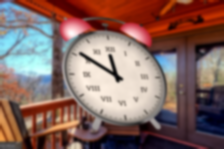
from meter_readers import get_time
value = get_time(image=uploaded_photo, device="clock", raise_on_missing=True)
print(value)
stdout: 11:51
